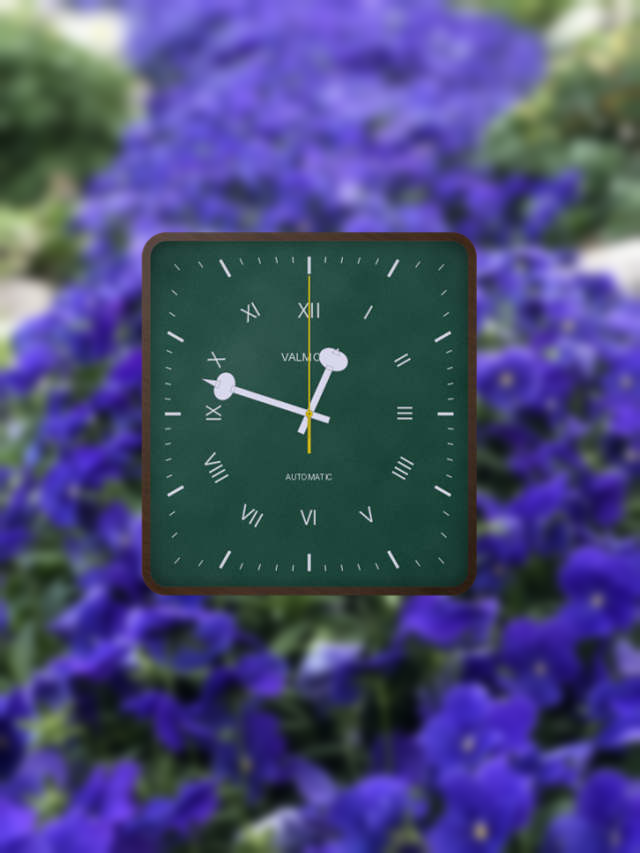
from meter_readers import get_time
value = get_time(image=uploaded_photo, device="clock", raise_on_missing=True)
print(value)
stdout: 12:48:00
